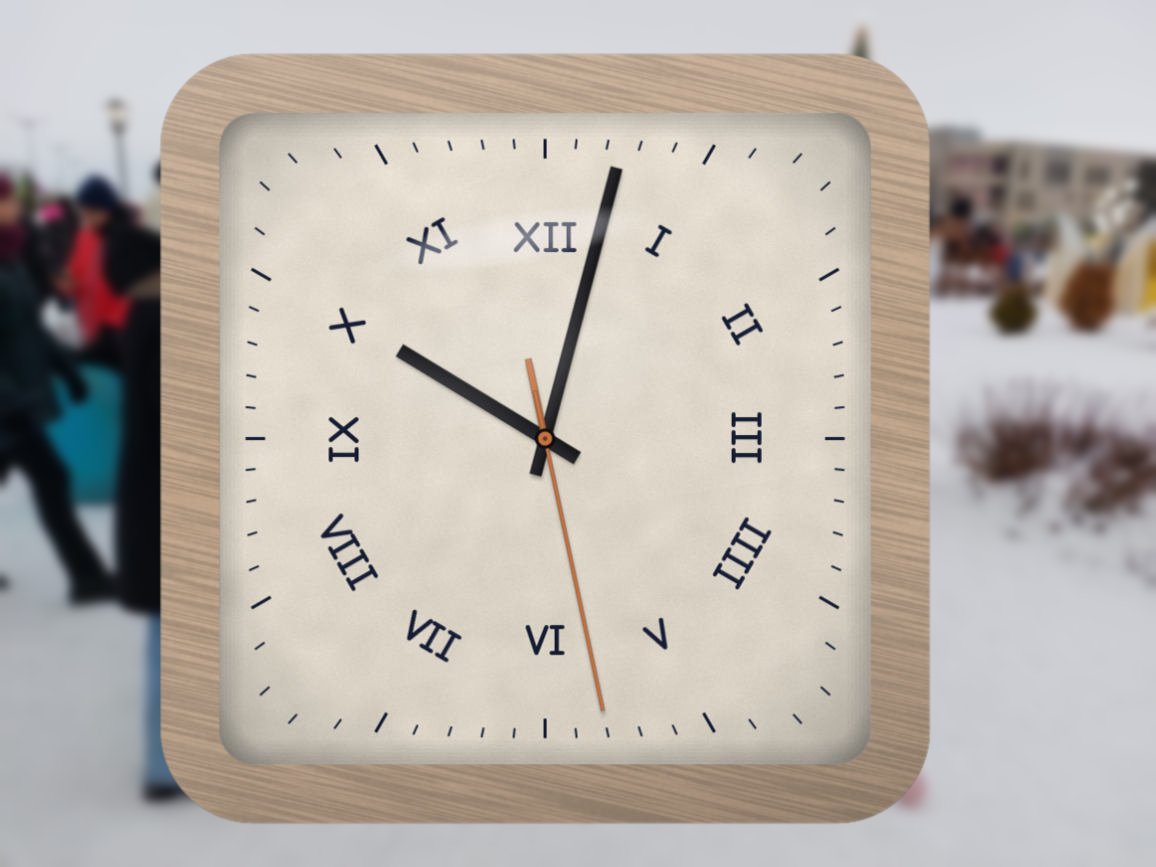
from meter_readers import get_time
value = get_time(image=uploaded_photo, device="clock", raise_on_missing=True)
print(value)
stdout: 10:02:28
